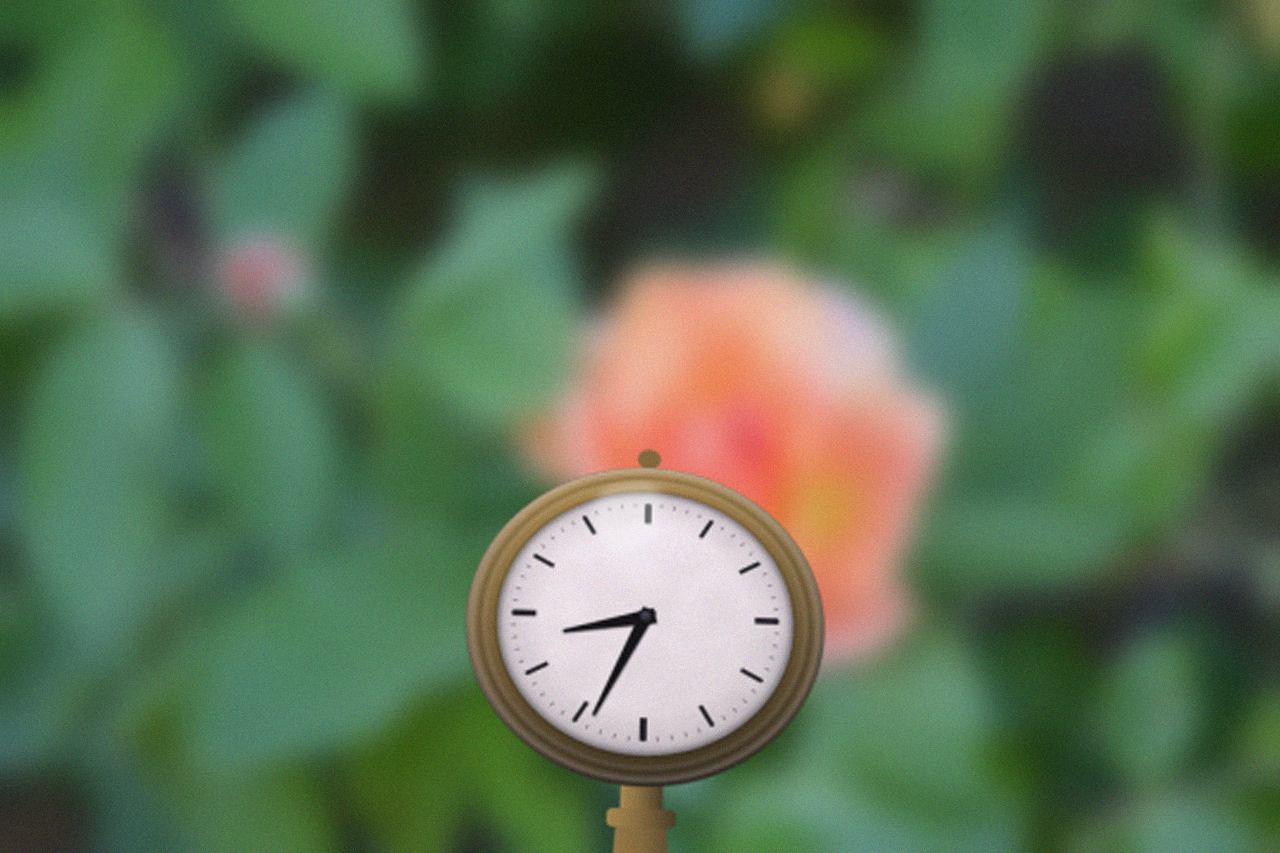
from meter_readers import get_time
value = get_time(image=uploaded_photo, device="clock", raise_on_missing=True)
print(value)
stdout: 8:34
